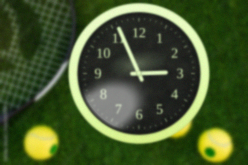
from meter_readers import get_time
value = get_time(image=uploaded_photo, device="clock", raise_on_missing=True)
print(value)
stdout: 2:56
